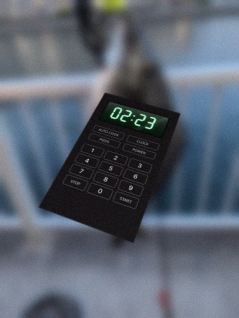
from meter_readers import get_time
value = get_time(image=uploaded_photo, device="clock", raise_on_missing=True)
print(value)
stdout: 2:23
